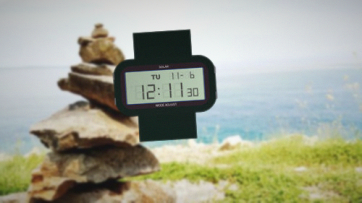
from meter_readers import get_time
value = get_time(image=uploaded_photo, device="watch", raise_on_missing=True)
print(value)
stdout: 12:11:30
